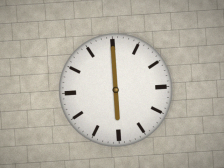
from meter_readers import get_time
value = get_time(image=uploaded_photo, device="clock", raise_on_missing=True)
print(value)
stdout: 6:00
